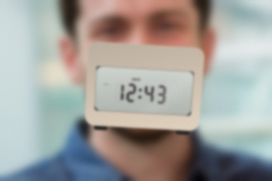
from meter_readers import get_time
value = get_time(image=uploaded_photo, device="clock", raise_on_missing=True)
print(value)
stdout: 12:43
